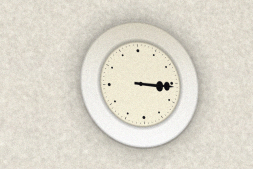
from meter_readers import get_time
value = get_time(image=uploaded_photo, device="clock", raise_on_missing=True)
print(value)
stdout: 3:16
